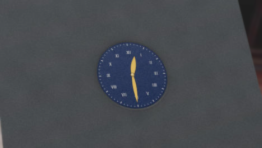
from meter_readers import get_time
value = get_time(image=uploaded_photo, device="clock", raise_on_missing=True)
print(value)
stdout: 12:30
